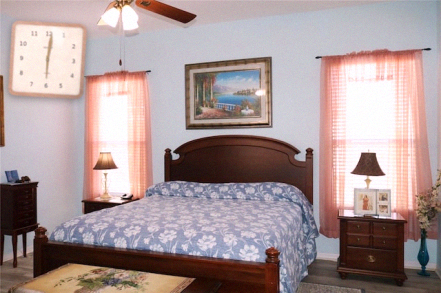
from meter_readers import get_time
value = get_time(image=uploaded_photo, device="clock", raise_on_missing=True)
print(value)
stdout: 6:01
